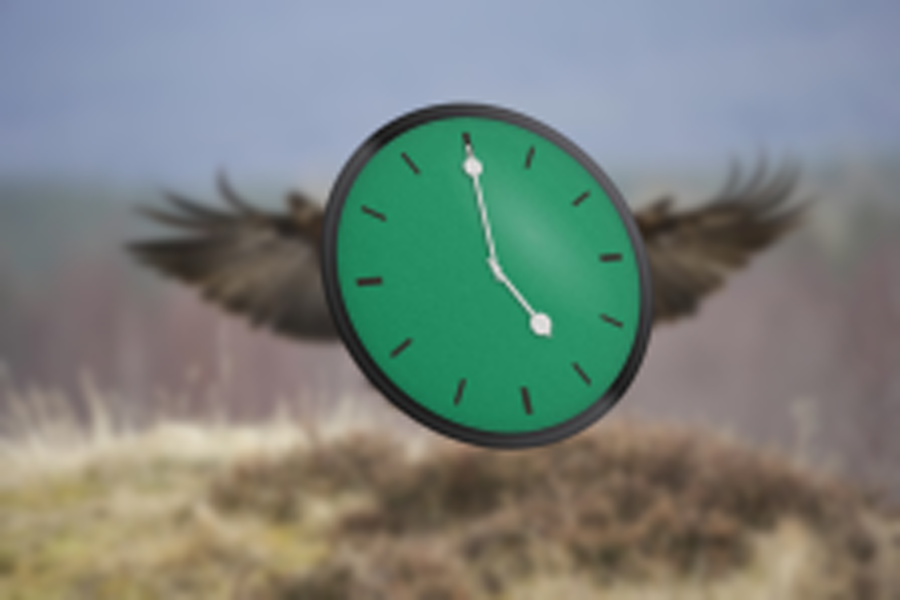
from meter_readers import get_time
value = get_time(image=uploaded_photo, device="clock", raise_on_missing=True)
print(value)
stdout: 5:00
